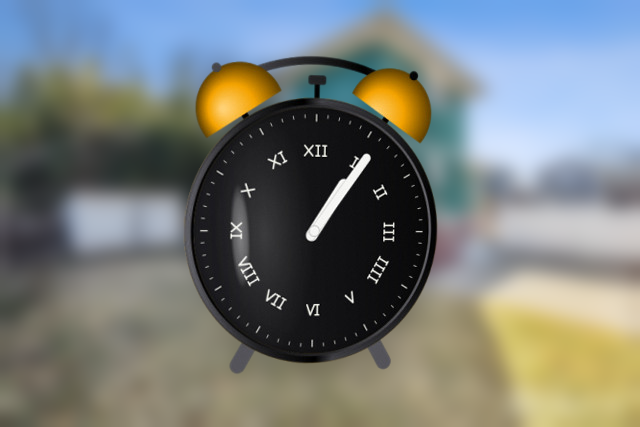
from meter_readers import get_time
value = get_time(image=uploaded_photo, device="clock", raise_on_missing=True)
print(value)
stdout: 1:06
